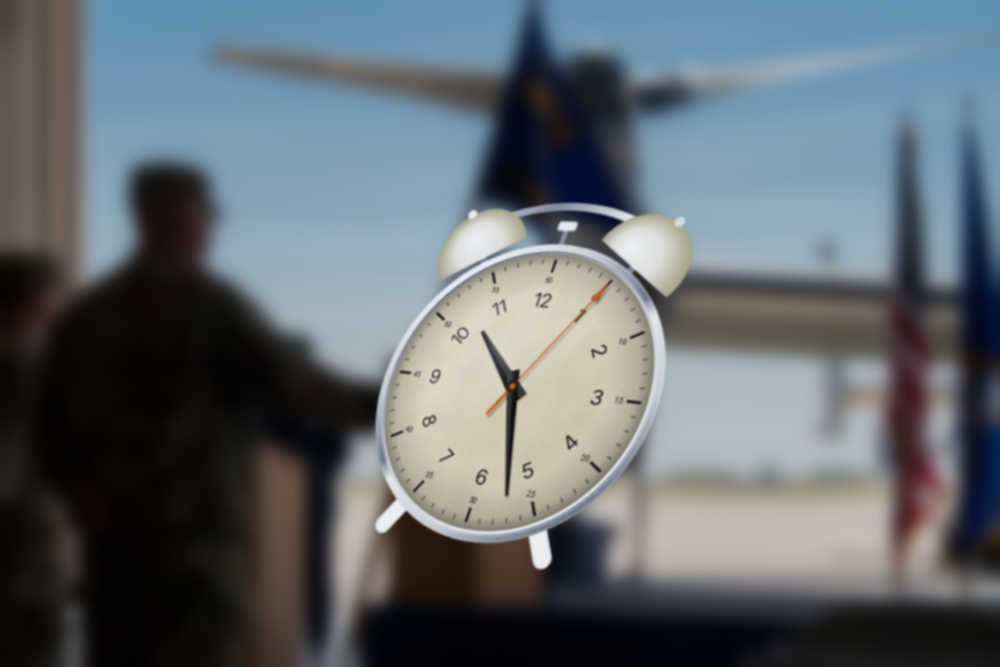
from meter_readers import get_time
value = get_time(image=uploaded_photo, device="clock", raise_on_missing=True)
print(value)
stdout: 10:27:05
